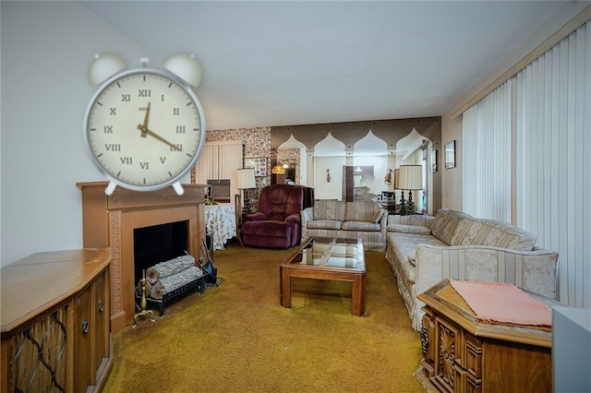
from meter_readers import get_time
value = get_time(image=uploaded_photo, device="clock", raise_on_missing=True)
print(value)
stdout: 12:20
